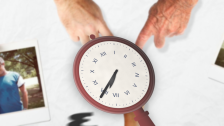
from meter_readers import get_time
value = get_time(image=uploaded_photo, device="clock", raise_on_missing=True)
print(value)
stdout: 7:40
